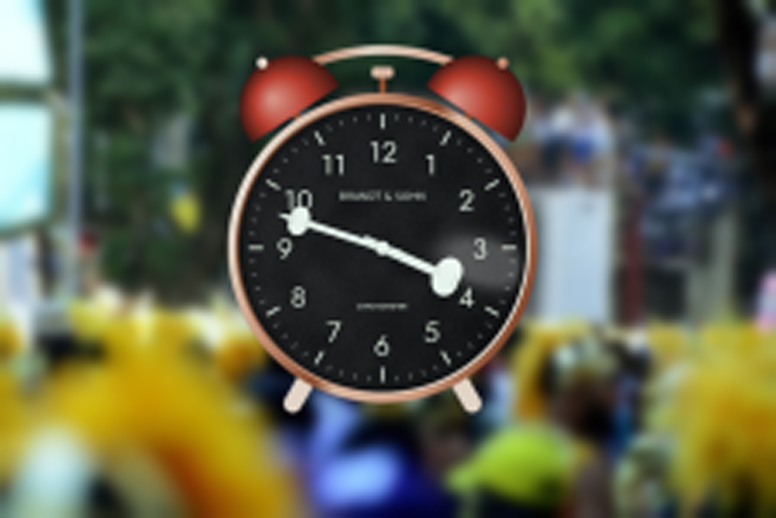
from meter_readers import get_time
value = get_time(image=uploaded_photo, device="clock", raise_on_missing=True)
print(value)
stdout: 3:48
